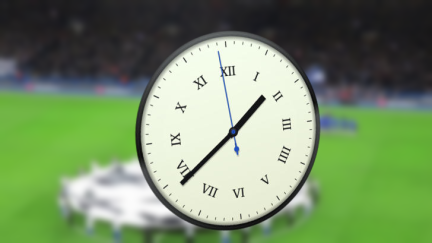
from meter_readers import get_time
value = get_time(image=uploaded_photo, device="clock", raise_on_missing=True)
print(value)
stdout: 1:38:59
